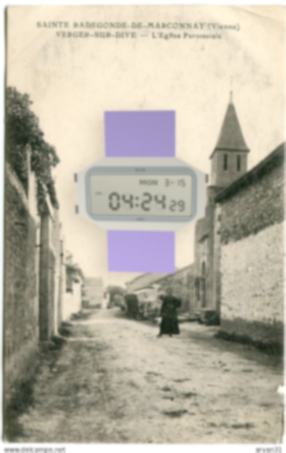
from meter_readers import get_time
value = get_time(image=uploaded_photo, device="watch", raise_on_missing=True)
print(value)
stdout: 4:24:29
